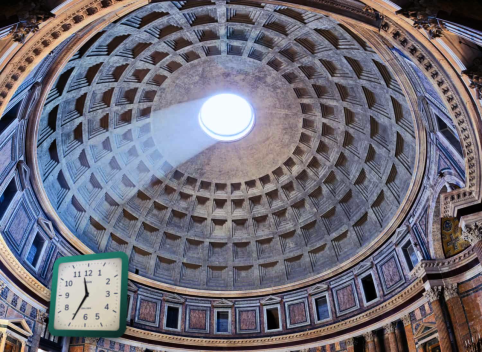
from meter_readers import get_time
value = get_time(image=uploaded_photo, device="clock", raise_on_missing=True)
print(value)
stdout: 11:35
